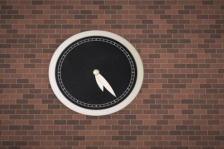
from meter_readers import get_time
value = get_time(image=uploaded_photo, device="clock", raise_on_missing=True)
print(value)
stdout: 5:24
